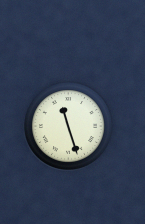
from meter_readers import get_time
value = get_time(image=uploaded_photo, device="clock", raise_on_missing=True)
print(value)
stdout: 11:27
